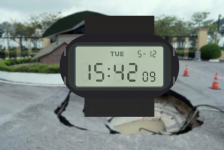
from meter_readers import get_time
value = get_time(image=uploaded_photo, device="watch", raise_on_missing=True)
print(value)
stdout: 15:42:09
